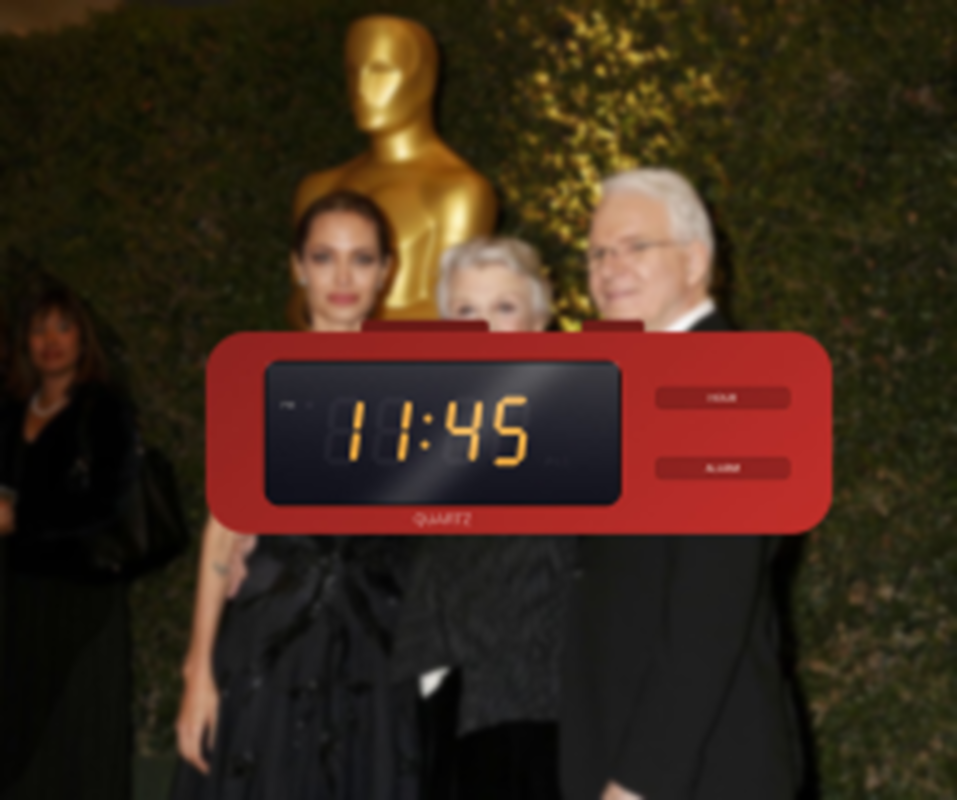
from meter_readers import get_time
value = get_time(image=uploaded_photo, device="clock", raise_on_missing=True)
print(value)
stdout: 11:45
